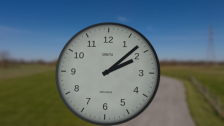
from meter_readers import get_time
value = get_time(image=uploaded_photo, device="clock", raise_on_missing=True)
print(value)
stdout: 2:08
